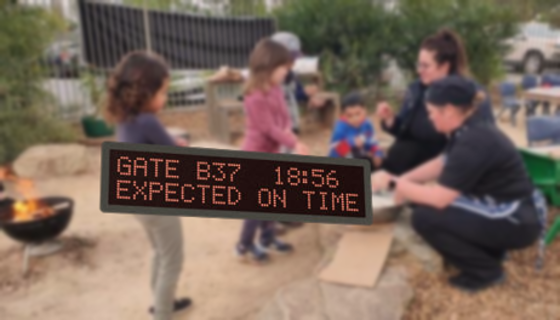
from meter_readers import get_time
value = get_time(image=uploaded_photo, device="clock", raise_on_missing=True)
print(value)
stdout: 18:56
